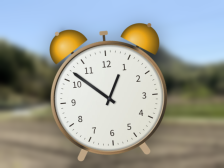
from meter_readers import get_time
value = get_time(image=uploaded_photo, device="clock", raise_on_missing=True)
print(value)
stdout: 12:52
